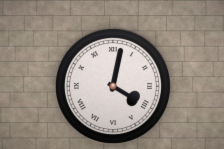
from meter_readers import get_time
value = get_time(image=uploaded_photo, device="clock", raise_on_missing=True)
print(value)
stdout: 4:02
